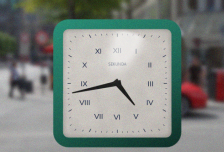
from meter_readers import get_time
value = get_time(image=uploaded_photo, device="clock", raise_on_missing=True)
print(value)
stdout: 4:43
